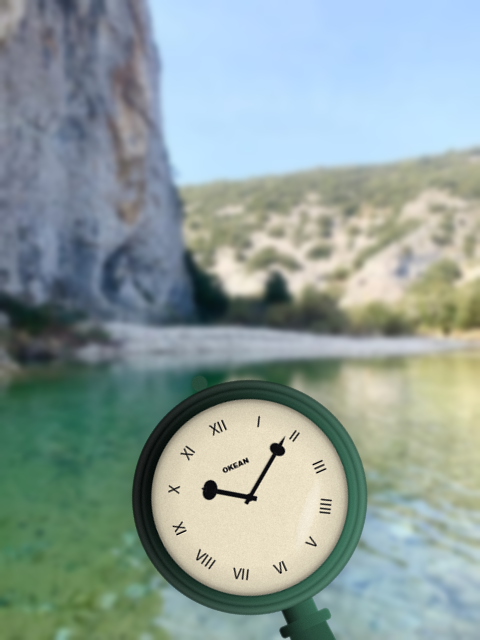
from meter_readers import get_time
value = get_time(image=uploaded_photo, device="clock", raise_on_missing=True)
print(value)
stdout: 10:09
